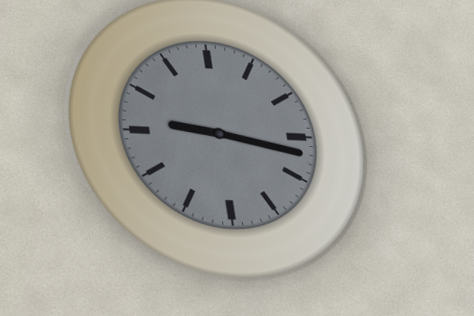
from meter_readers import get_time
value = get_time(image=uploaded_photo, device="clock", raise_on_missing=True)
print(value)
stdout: 9:17
